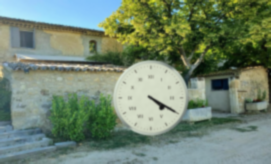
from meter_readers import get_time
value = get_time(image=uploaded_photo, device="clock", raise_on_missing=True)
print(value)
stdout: 4:20
